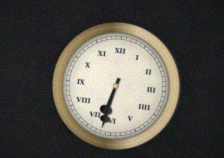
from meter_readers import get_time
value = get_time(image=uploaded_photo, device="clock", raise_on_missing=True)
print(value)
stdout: 6:32
